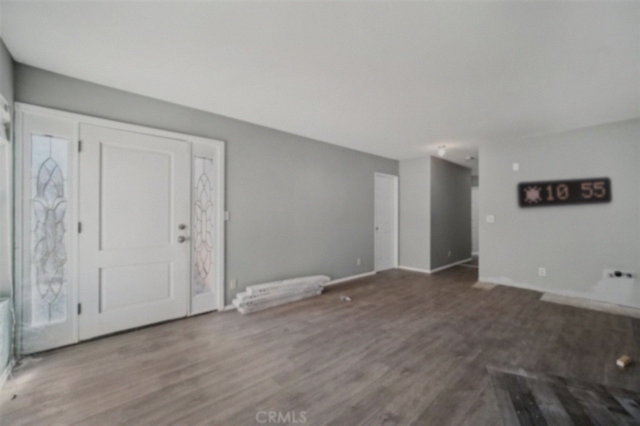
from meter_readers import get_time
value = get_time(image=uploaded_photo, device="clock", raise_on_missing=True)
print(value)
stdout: 10:55
